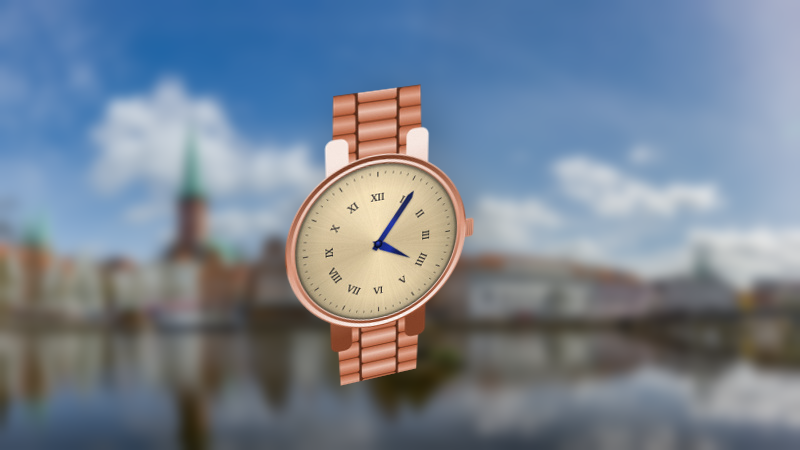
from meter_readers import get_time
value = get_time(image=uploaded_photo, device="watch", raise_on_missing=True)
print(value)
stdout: 4:06
